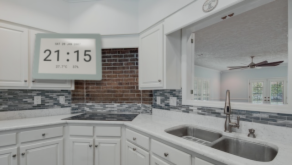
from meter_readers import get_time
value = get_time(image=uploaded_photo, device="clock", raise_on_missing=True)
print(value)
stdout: 21:15
